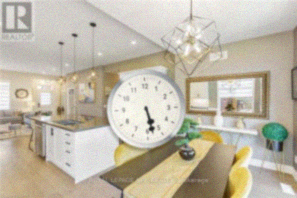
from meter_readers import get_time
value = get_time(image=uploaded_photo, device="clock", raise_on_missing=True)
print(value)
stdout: 5:28
